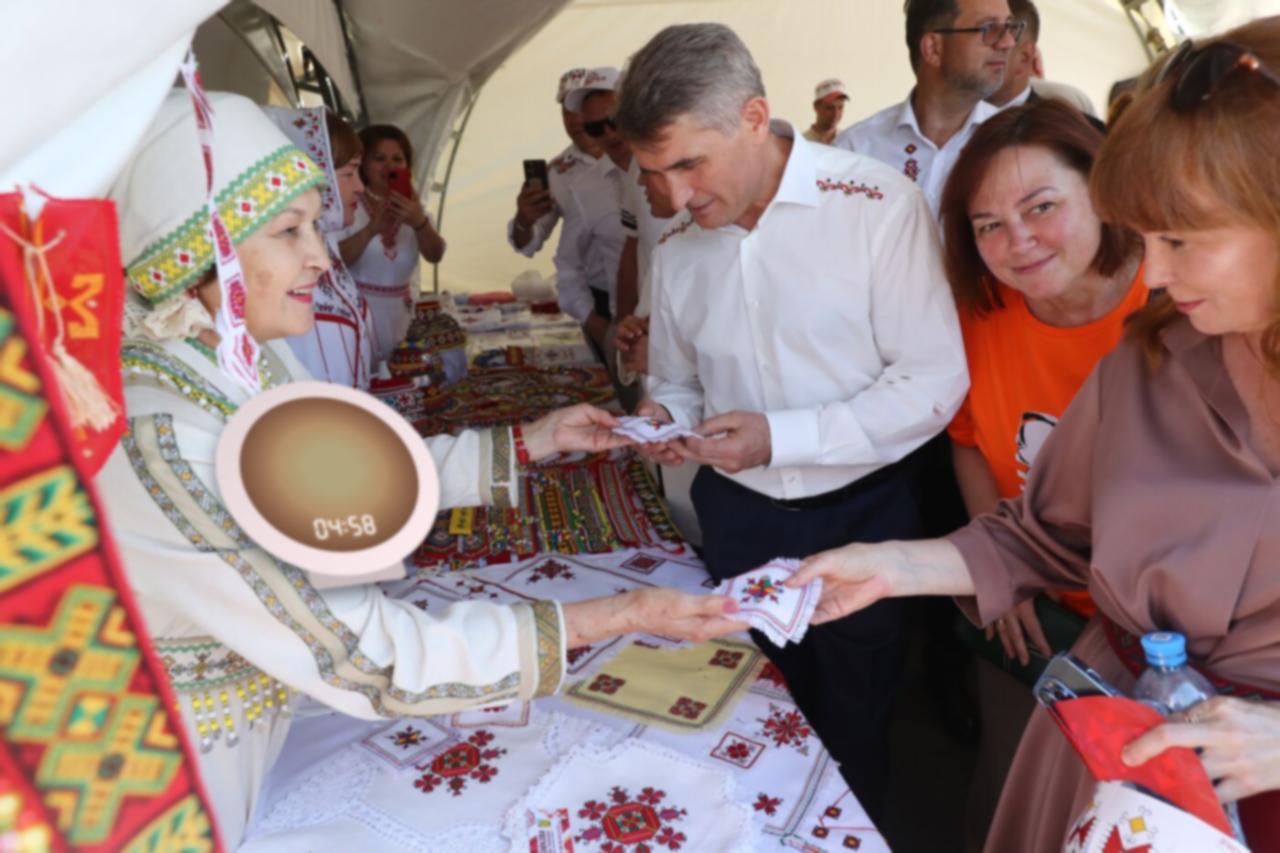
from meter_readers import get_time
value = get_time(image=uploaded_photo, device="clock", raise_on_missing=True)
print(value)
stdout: 4:58
